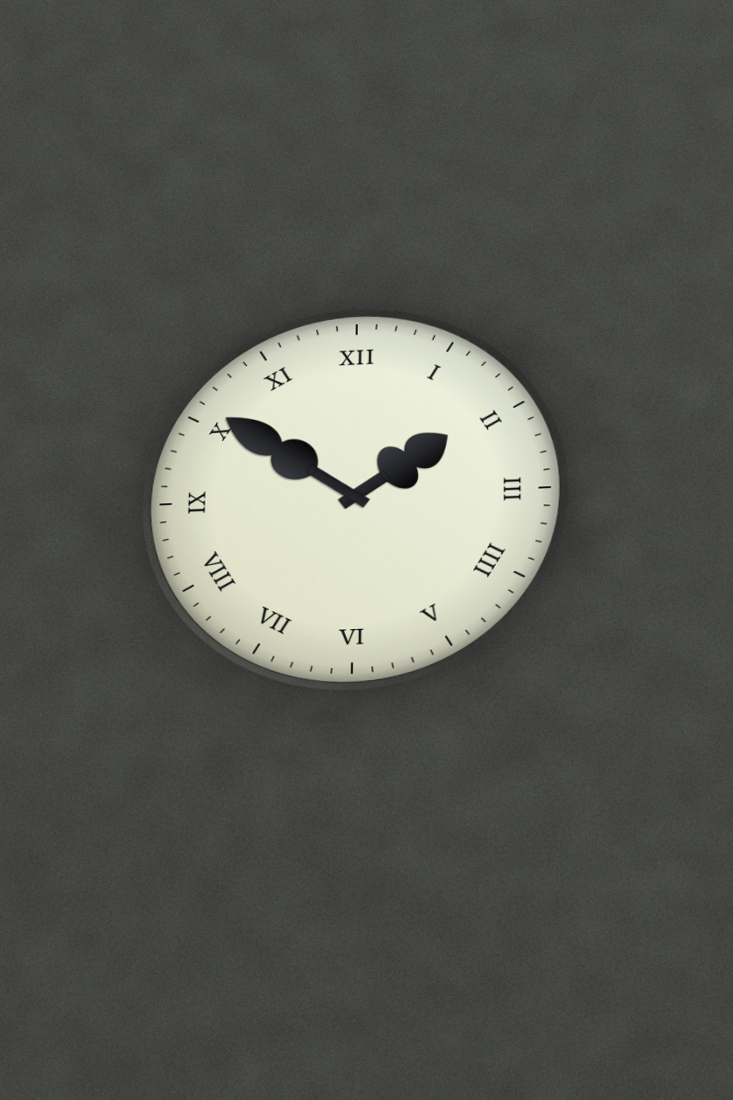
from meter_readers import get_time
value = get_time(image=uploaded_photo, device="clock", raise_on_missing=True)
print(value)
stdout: 1:51
